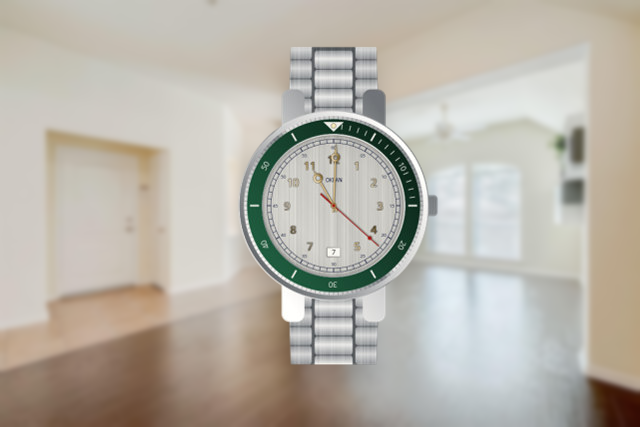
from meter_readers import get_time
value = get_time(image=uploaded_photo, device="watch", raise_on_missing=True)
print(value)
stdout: 11:00:22
